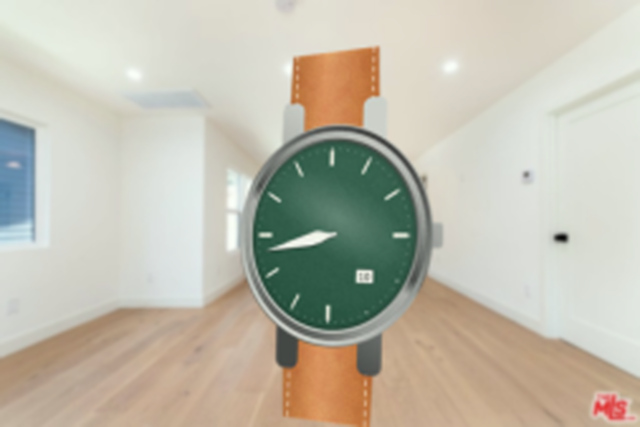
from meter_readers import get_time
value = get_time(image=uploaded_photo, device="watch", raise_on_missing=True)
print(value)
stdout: 8:43
